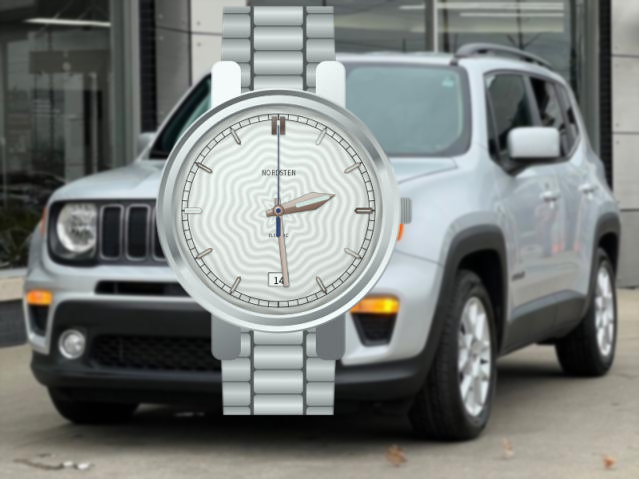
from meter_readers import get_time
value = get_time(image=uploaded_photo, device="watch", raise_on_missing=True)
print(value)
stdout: 2:29:00
